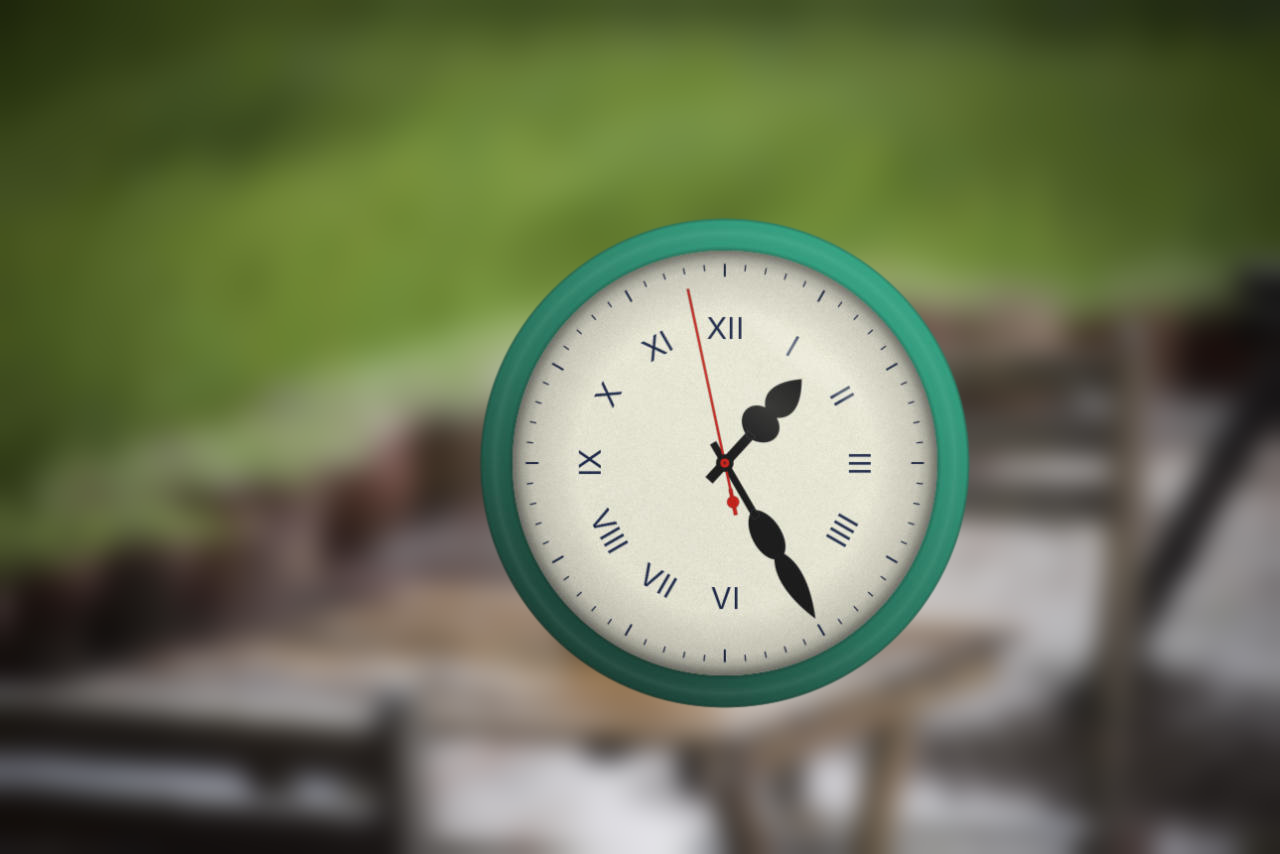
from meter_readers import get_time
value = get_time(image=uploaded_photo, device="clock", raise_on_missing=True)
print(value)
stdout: 1:24:58
